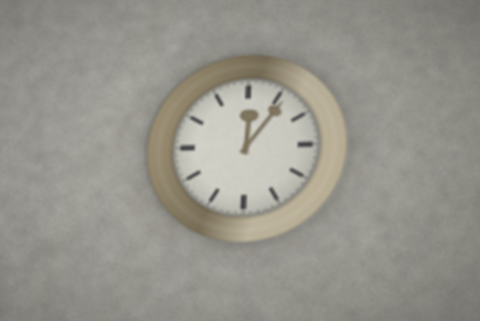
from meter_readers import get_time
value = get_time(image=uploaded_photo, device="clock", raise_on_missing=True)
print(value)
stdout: 12:06
